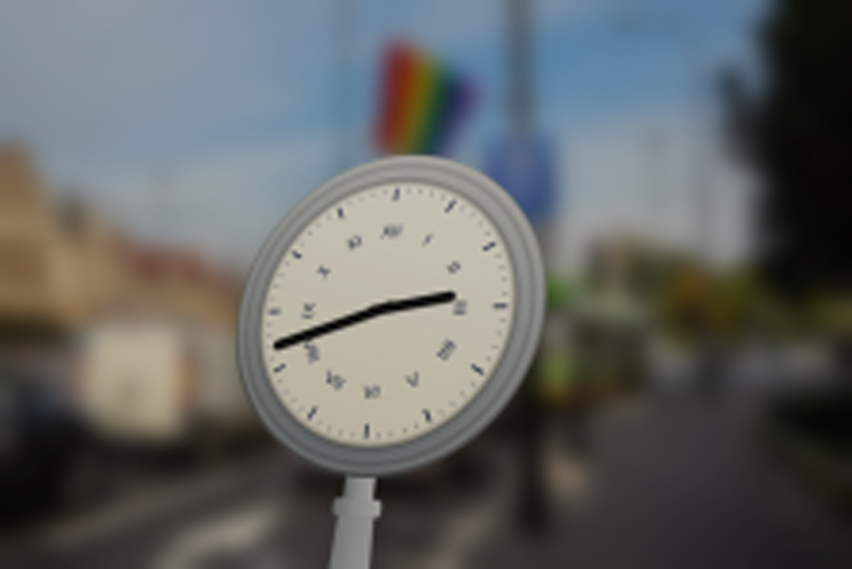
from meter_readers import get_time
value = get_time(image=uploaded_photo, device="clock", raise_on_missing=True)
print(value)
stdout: 2:42
